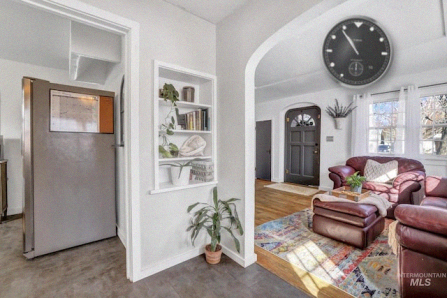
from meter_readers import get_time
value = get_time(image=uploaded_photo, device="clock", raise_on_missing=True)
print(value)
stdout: 10:54
